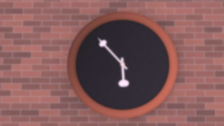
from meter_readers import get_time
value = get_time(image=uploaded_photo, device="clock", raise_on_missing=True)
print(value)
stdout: 5:53
